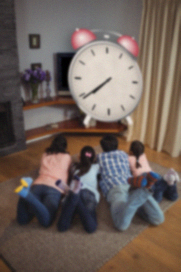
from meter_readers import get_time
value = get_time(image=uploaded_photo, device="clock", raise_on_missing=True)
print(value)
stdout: 7:39
